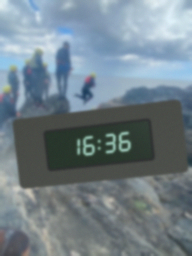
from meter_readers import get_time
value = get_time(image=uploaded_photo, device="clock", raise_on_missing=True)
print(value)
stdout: 16:36
